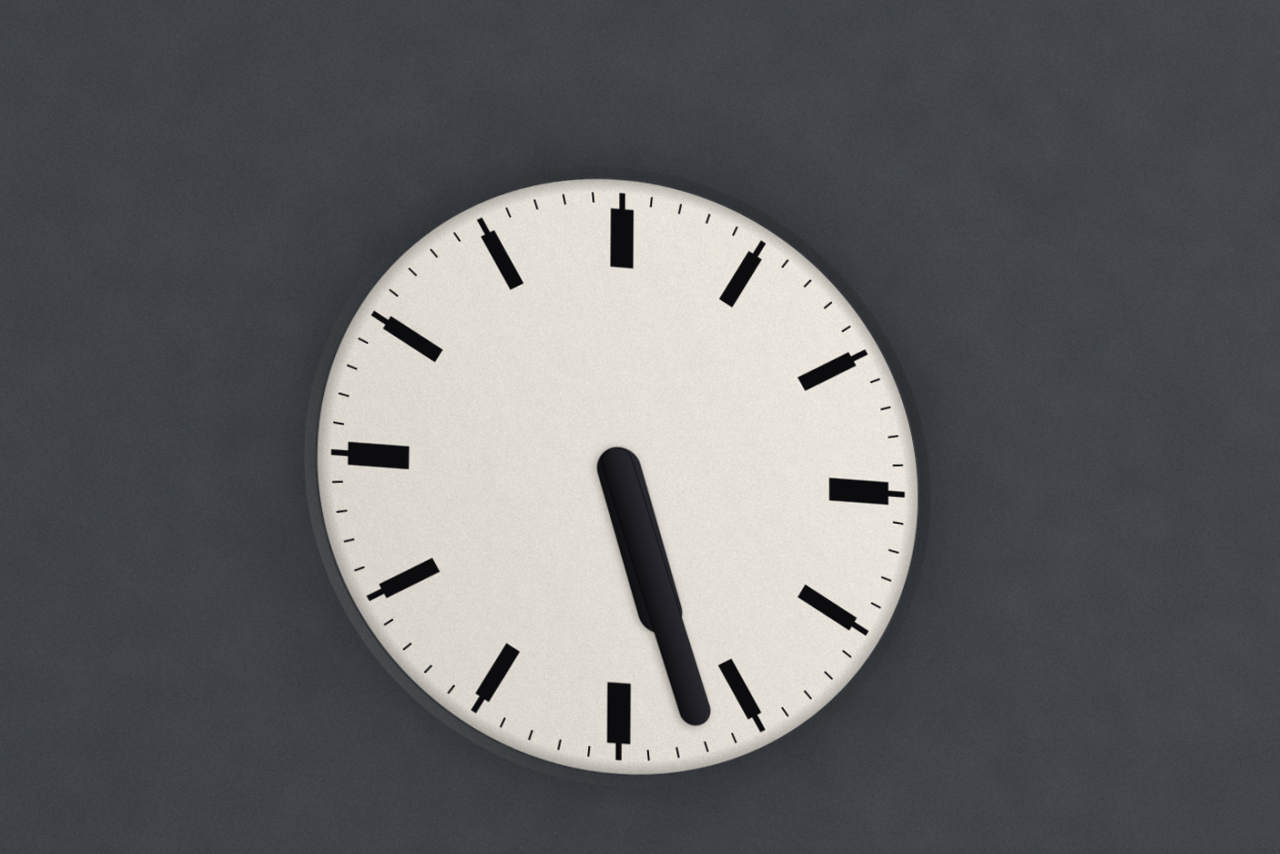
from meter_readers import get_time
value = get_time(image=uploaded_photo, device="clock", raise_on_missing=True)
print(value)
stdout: 5:27
